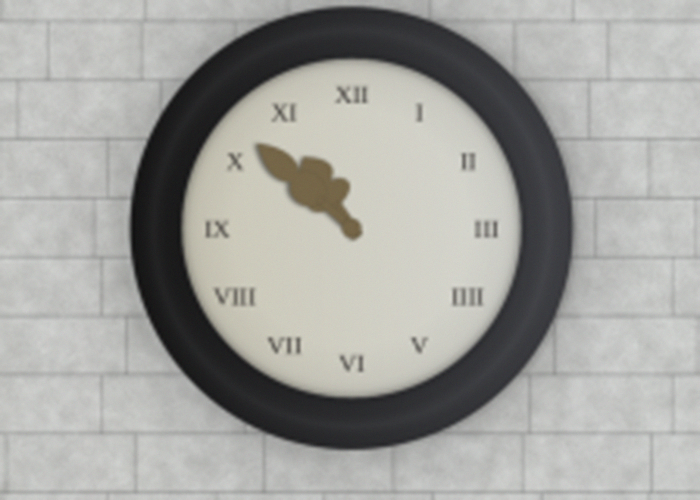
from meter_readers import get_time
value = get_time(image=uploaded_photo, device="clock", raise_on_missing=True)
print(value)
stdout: 10:52
